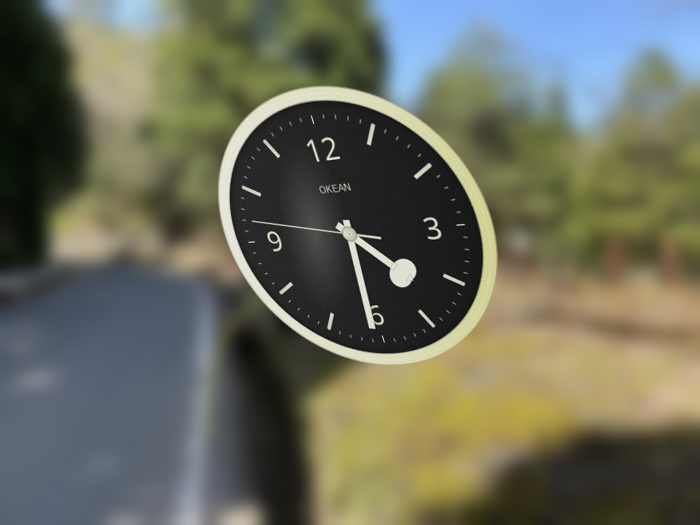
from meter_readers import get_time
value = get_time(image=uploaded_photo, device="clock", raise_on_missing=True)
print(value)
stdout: 4:30:47
